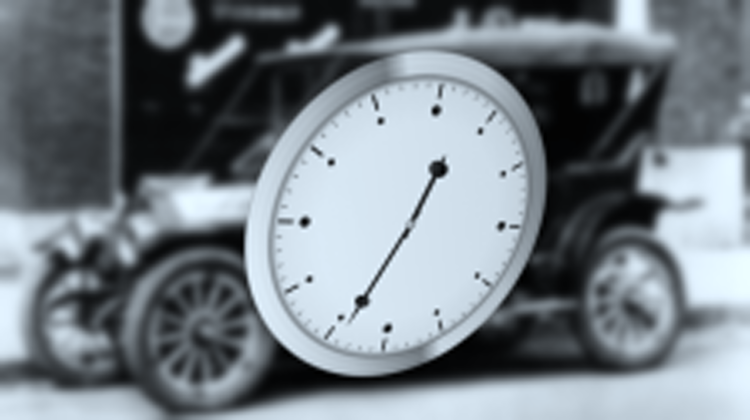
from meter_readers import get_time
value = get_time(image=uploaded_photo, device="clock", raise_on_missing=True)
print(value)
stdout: 12:34
